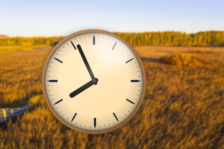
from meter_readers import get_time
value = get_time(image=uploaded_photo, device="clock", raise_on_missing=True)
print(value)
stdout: 7:56
